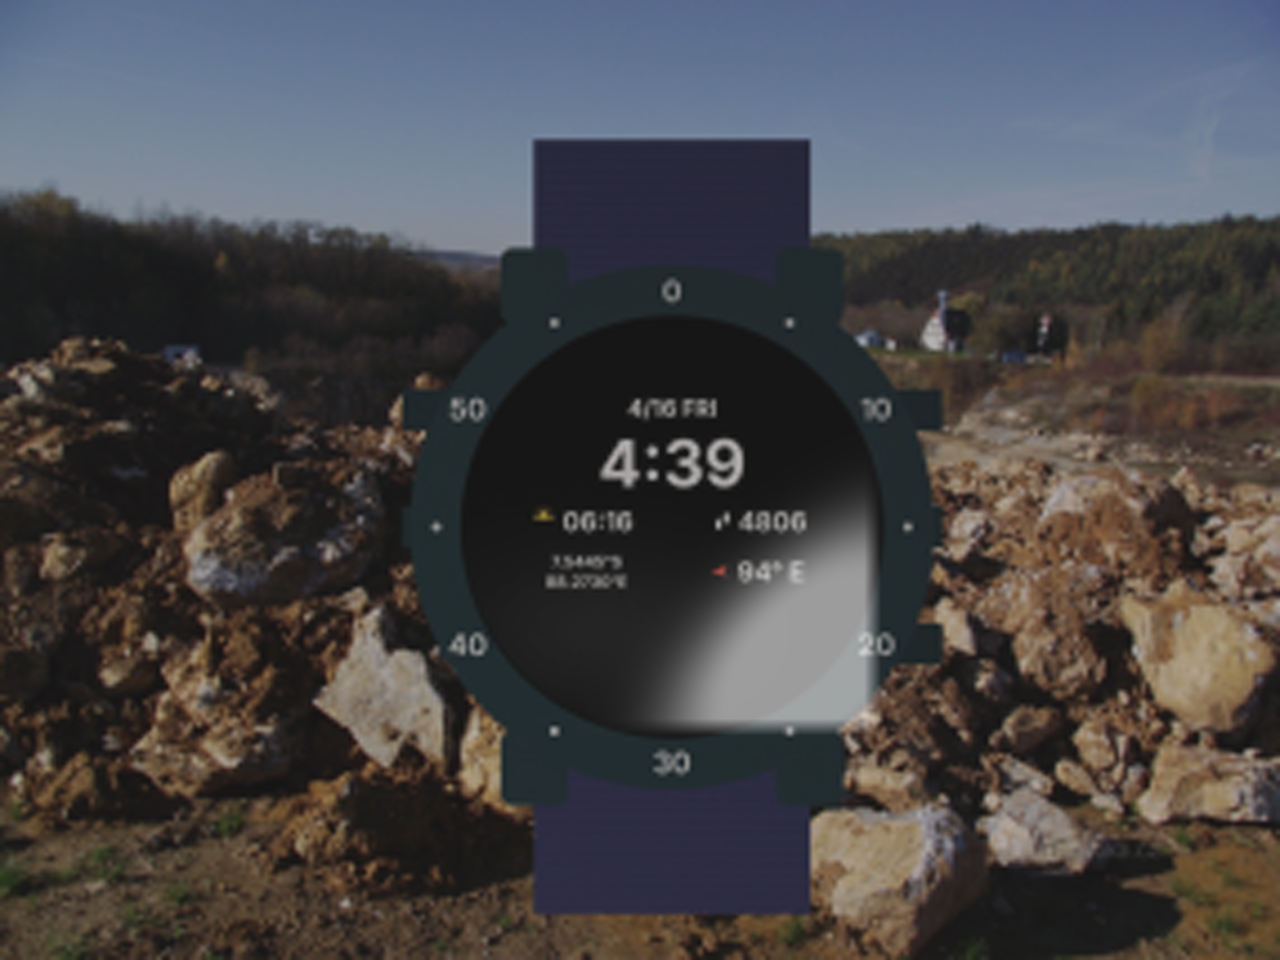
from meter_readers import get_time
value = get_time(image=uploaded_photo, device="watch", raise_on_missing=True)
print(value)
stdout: 4:39
